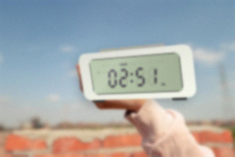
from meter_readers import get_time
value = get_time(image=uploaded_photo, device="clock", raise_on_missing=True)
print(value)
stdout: 2:51
